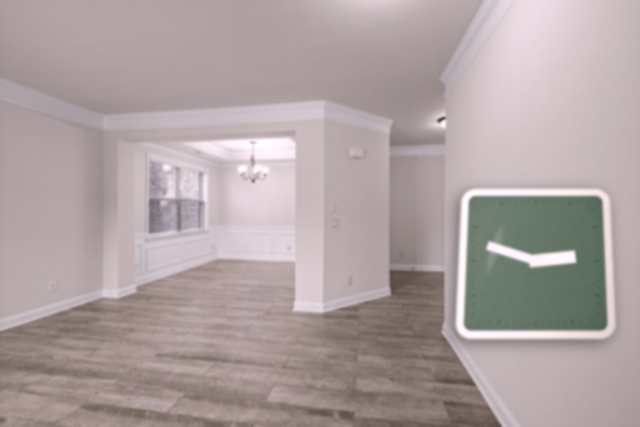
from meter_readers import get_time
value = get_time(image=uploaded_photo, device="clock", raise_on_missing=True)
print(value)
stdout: 2:48
